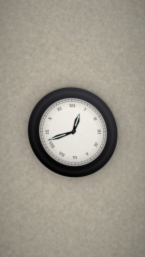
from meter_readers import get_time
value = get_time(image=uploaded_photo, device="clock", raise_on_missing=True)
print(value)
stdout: 12:42
